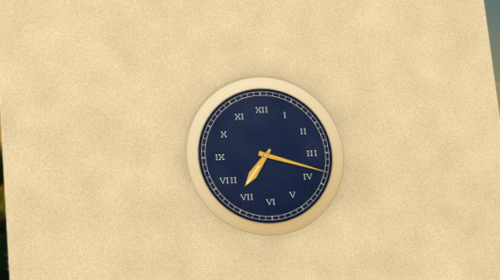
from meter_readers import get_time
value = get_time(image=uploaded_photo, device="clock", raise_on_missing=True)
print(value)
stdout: 7:18
